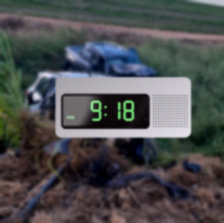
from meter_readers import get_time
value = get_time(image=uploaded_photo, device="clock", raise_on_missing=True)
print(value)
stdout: 9:18
